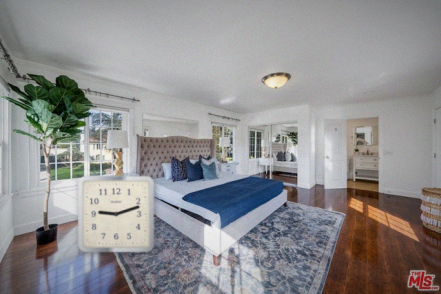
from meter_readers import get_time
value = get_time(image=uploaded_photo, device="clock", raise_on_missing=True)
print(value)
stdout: 9:12
